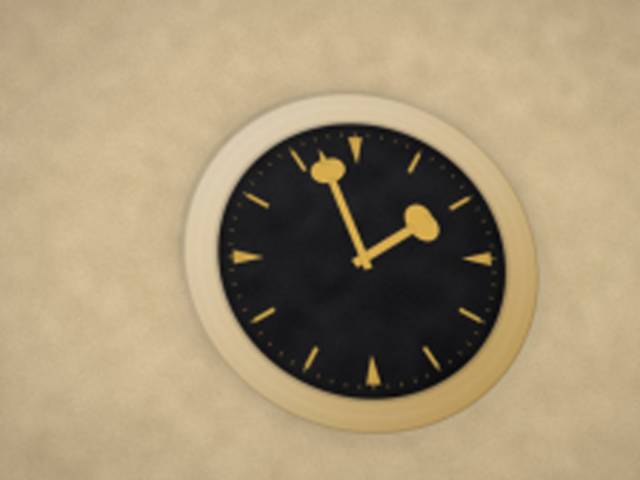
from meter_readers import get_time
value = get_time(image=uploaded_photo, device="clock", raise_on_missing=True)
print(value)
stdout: 1:57
